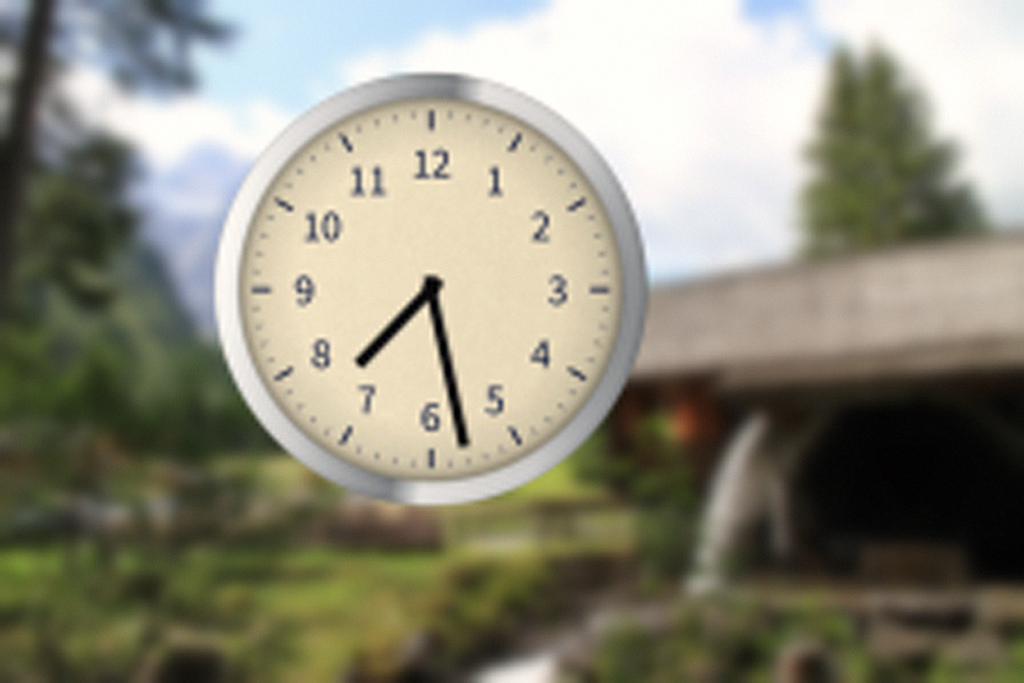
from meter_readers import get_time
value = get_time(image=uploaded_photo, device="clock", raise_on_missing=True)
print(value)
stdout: 7:28
